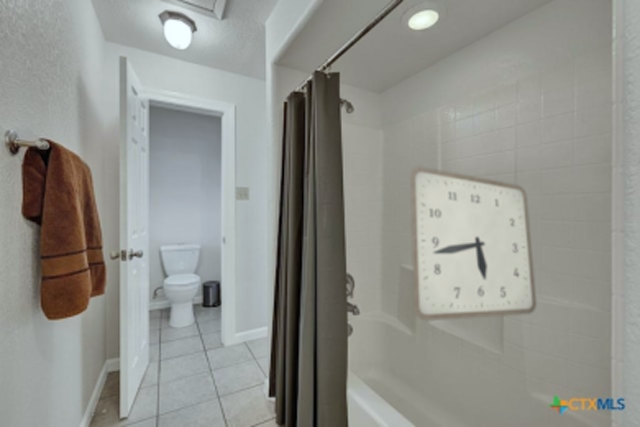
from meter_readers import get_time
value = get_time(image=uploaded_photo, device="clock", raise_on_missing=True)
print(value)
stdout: 5:43
